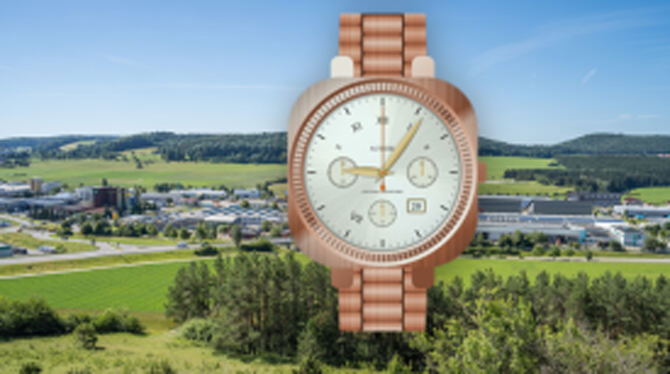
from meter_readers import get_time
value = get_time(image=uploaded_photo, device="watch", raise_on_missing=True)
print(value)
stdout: 9:06
